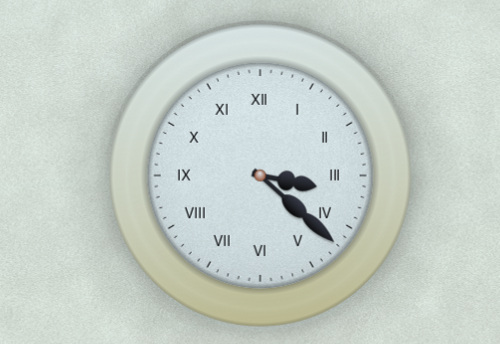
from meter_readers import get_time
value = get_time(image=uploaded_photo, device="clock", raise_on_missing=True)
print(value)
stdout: 3:22
